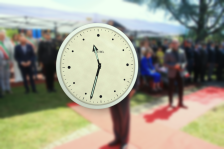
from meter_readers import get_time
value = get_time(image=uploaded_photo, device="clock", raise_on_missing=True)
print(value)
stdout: 11:33
